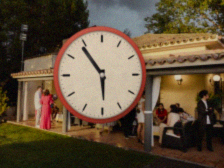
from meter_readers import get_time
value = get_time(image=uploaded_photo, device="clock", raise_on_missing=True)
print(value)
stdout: 5:54
